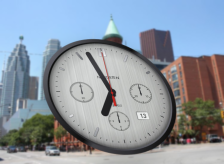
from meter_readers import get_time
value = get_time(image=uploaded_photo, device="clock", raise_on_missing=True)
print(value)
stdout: 6:57
